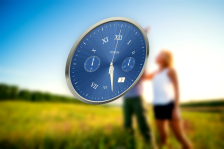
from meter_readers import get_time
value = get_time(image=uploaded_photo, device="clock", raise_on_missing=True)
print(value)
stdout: 5:27
